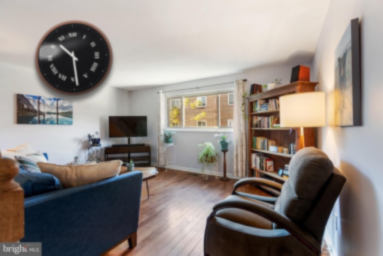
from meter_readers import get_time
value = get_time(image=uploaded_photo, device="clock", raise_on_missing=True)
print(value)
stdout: 10:29
